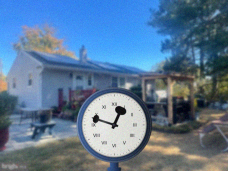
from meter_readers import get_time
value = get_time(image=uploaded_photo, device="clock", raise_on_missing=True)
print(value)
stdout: 12:48
